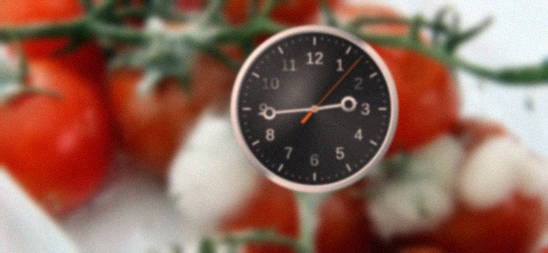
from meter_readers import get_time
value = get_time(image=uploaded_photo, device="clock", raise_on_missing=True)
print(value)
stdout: 2:44:07
